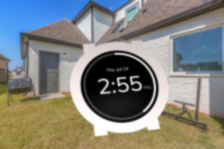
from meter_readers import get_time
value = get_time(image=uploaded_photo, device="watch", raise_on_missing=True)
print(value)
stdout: 2:55
